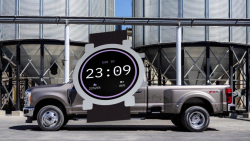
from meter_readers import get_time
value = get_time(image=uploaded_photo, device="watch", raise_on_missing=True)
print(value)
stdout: 23:09
